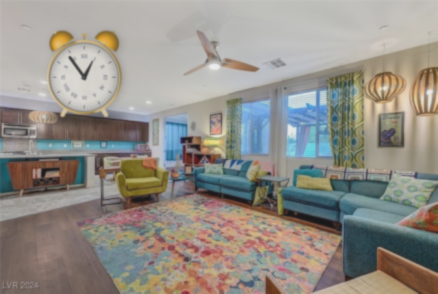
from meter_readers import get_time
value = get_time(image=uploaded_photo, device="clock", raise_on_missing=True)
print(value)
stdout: 12:54
